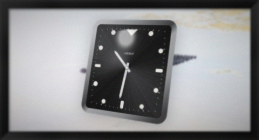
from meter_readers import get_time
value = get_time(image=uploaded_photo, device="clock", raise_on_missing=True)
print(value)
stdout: 10:31
